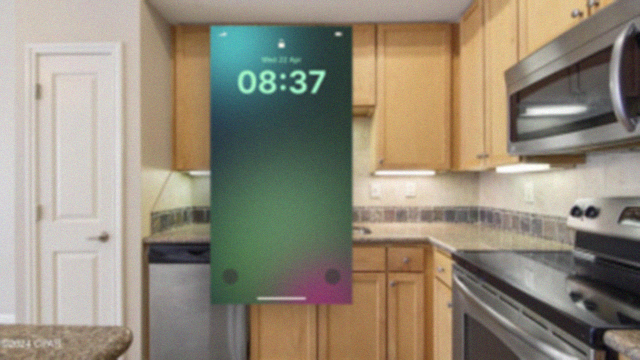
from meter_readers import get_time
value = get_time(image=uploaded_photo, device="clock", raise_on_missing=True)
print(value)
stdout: 8:37
